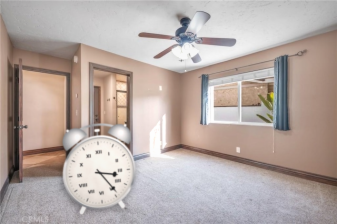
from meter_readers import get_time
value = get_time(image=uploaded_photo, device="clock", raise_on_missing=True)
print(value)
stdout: 3:24
